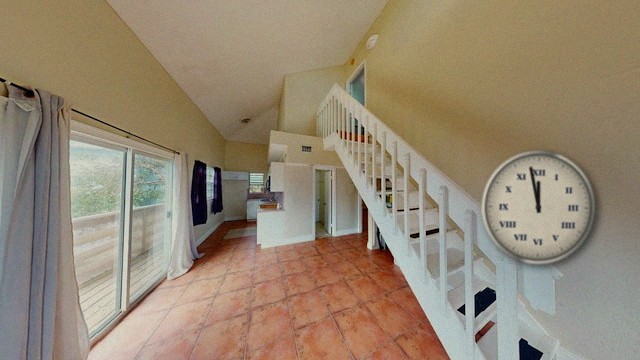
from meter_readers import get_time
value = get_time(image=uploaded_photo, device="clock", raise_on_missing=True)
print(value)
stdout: 11:58
